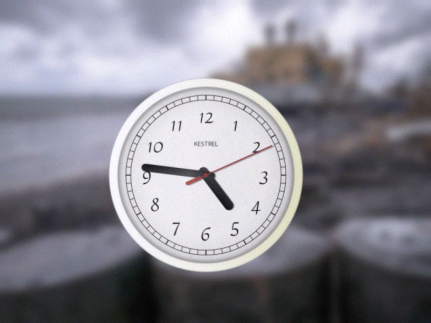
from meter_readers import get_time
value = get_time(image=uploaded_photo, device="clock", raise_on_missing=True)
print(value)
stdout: 4:46:11
